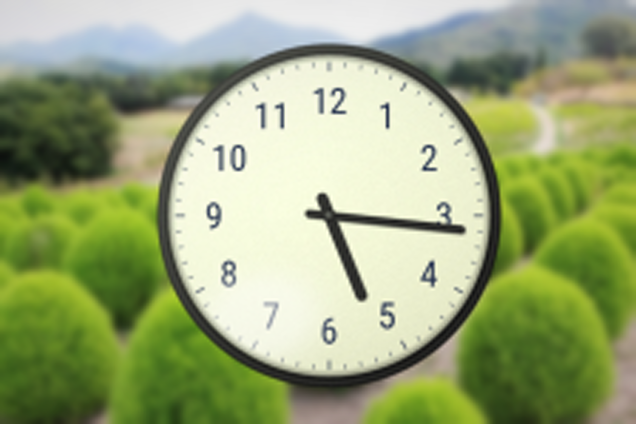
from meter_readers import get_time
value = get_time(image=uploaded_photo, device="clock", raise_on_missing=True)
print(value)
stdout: 5:16
